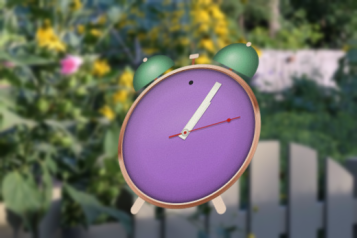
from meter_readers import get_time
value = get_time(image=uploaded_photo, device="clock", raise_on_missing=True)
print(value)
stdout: 1:05:13
